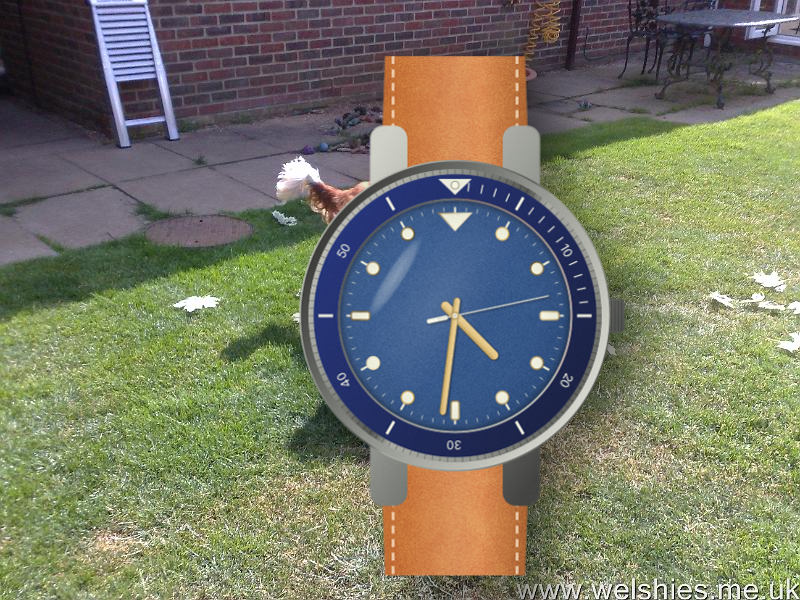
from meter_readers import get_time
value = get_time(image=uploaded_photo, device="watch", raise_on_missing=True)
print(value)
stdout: 4:31:13
